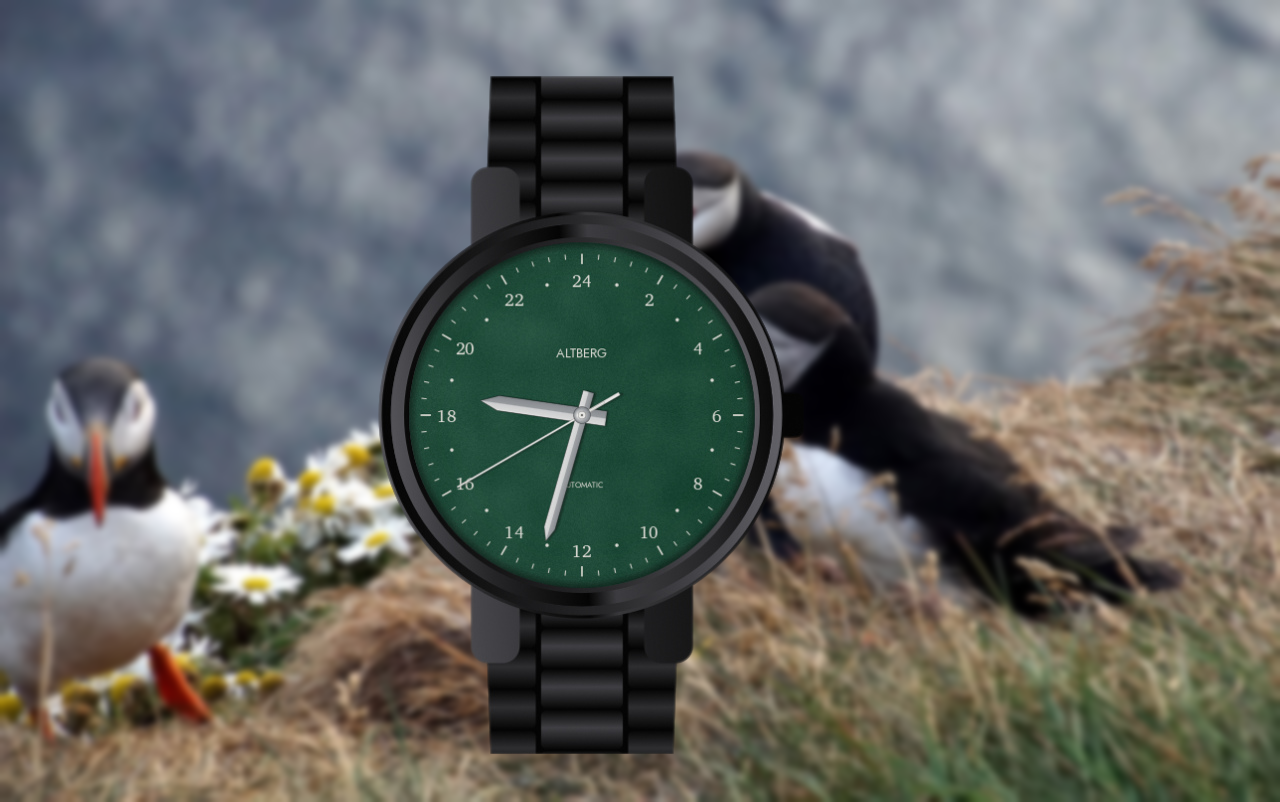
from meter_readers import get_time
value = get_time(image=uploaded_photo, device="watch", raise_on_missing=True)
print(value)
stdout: 18:32:40
